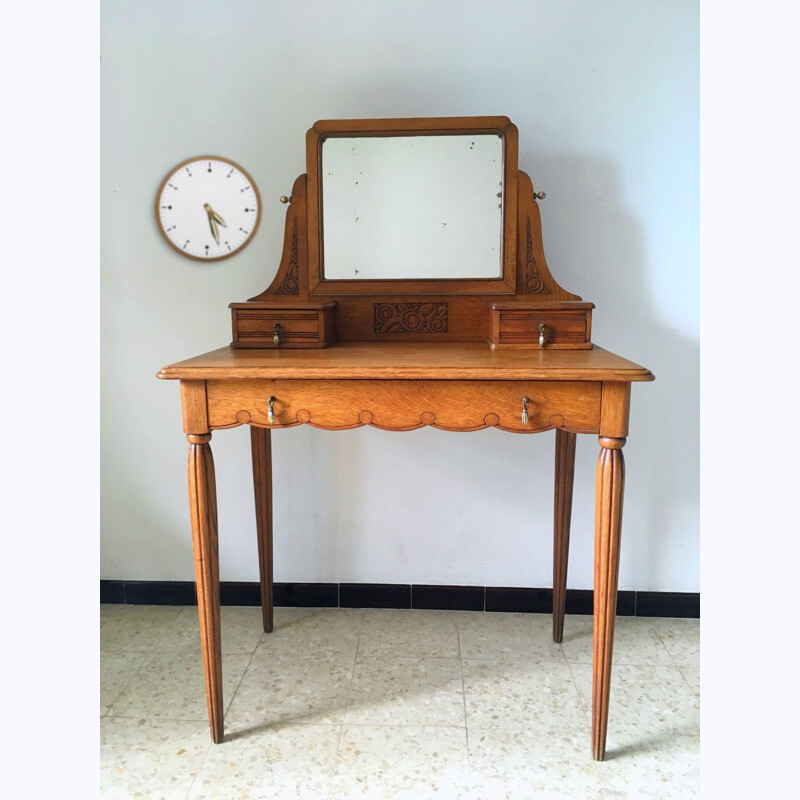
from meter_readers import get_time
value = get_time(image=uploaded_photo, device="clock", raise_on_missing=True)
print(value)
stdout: 4:27
